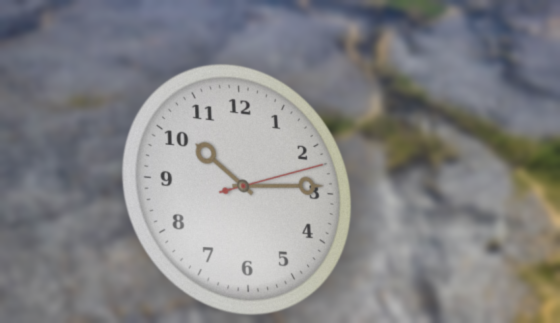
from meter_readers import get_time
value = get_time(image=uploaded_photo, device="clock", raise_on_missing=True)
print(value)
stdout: 10:14:12
